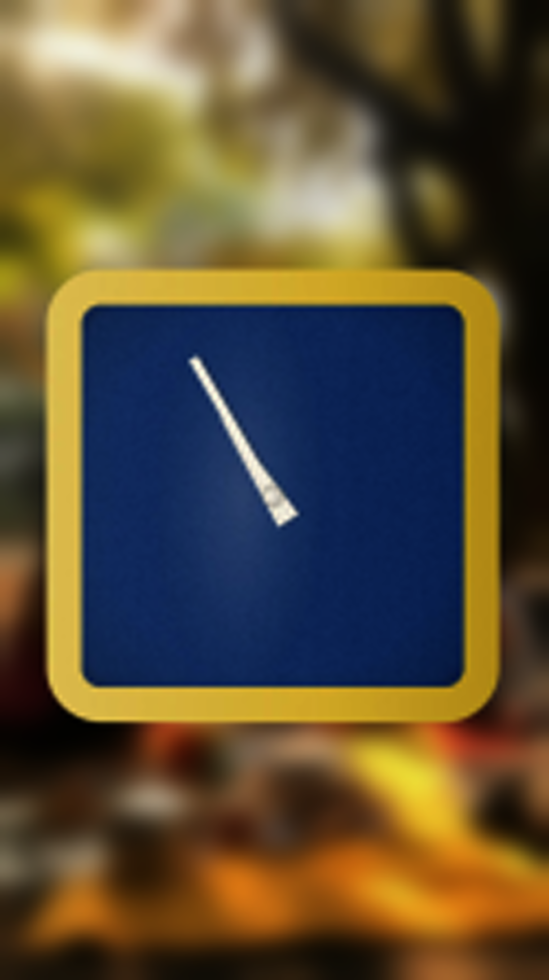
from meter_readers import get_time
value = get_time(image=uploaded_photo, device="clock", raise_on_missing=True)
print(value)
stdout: 10:55
